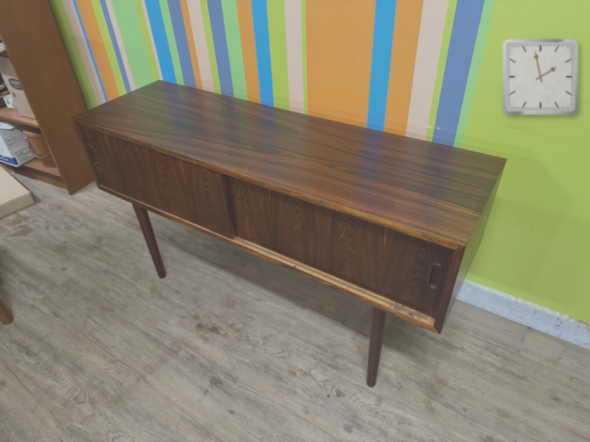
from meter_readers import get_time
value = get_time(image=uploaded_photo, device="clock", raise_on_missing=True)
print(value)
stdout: 1:58
